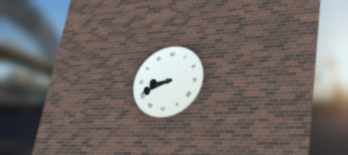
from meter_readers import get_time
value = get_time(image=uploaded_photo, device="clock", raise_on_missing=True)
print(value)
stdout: 8:41
